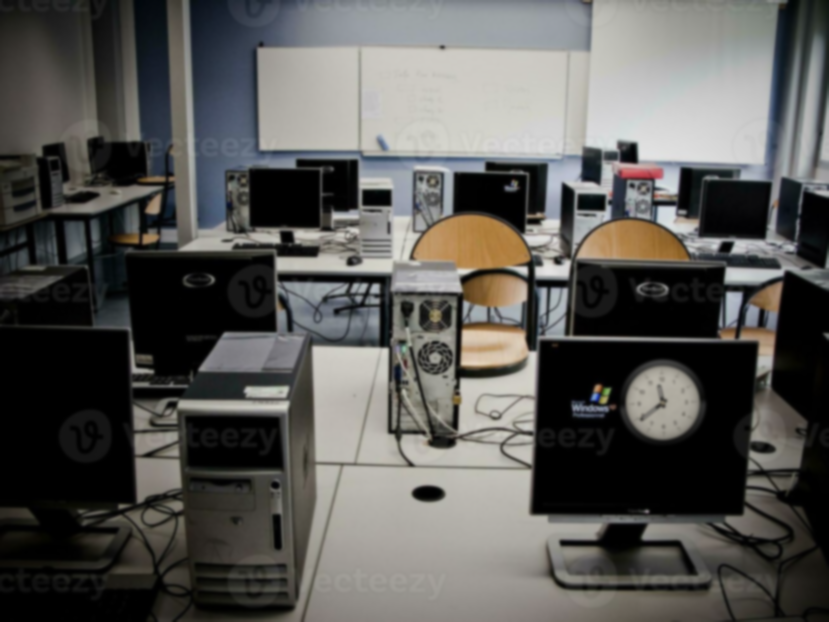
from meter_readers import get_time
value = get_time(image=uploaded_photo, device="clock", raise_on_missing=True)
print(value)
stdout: 11:39
